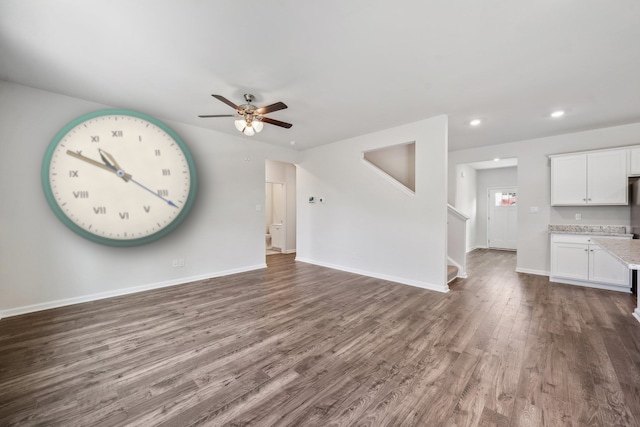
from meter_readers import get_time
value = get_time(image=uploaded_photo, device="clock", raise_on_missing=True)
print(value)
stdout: 10:49:21
